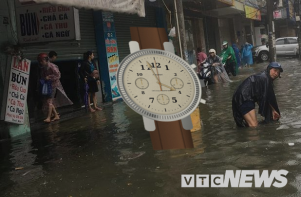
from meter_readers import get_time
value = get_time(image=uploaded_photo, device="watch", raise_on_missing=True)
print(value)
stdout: 3:57
